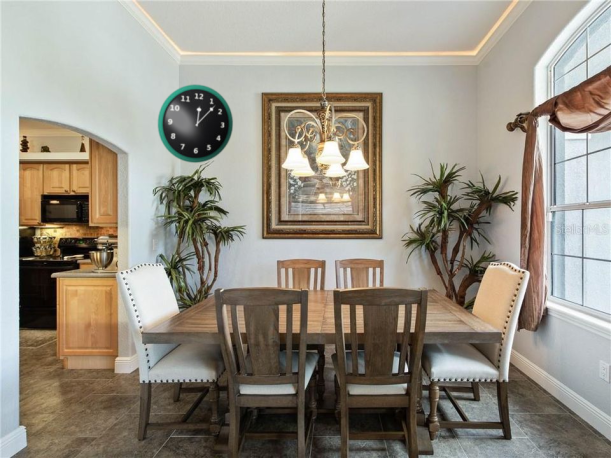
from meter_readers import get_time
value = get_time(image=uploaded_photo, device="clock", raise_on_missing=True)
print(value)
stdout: 12:07
